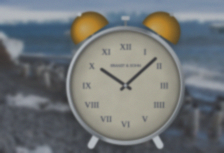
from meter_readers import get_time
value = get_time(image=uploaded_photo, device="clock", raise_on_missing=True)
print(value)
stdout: 10:08
